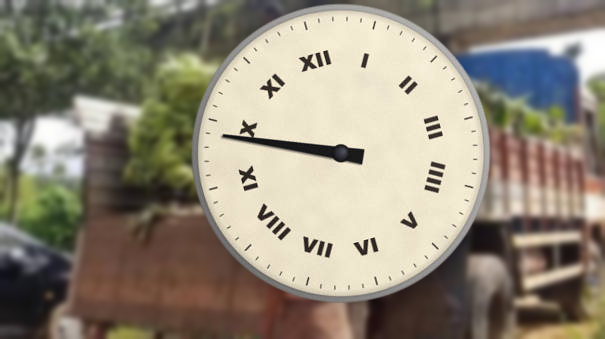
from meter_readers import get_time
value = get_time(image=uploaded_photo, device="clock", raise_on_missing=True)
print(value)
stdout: 9:49
